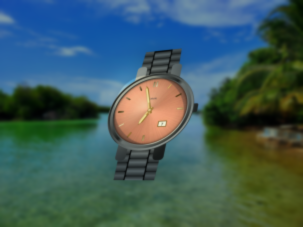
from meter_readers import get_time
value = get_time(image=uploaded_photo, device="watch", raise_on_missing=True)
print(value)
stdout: 6:57
